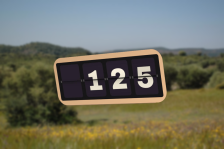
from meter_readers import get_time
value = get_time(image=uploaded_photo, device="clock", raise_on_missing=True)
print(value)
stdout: 1:25
